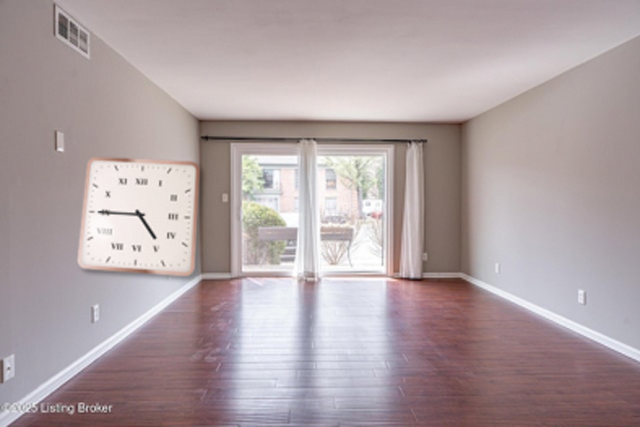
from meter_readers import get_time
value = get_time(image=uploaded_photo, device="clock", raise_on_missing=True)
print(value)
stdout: 4:45
